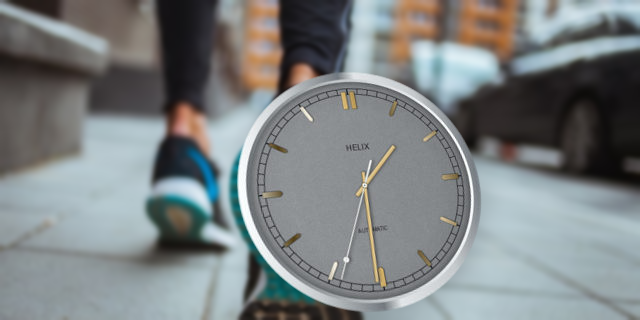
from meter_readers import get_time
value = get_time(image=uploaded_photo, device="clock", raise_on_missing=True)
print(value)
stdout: 1:30:34
